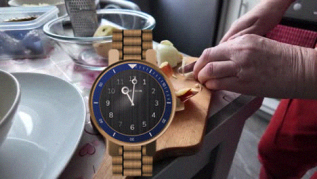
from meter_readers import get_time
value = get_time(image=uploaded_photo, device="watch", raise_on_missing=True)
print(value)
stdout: 11:01
